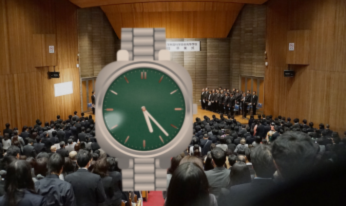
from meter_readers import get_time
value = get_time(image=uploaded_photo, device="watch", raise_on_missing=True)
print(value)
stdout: 5:23
